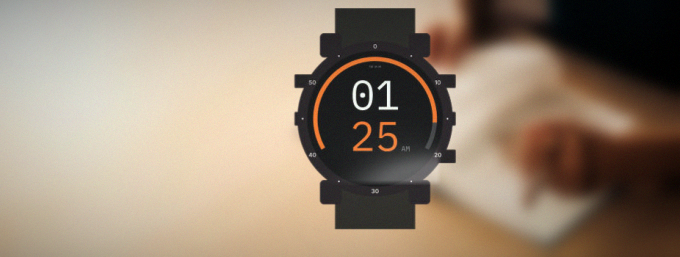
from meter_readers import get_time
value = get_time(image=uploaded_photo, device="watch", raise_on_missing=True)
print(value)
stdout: 1:25
